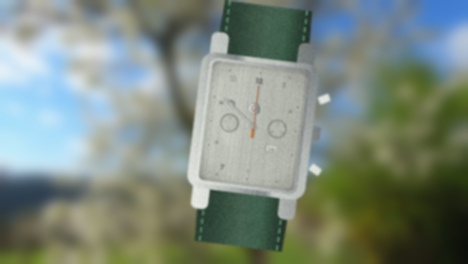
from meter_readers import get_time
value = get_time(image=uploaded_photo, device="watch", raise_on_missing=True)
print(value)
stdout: 11:51
